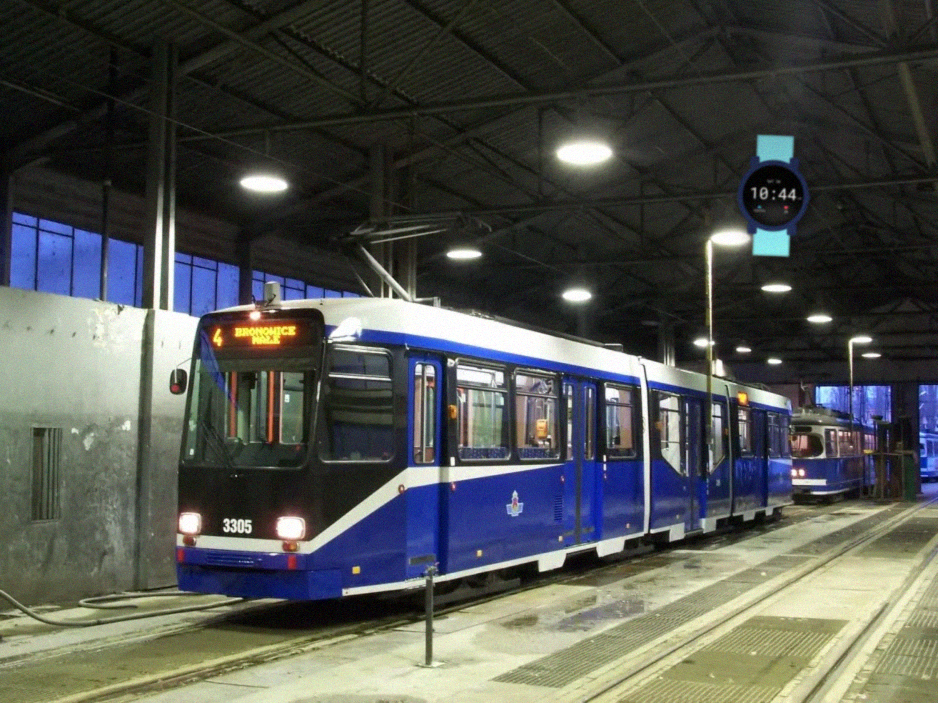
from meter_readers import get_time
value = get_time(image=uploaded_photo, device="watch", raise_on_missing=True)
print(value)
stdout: 10:44
